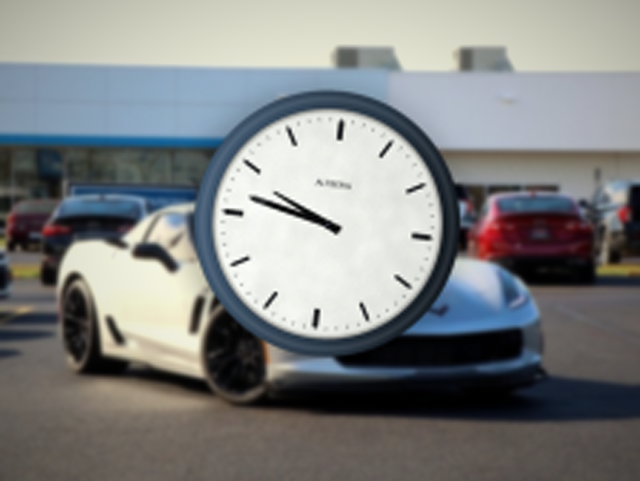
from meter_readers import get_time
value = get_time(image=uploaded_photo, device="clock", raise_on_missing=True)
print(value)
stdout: 9:47
